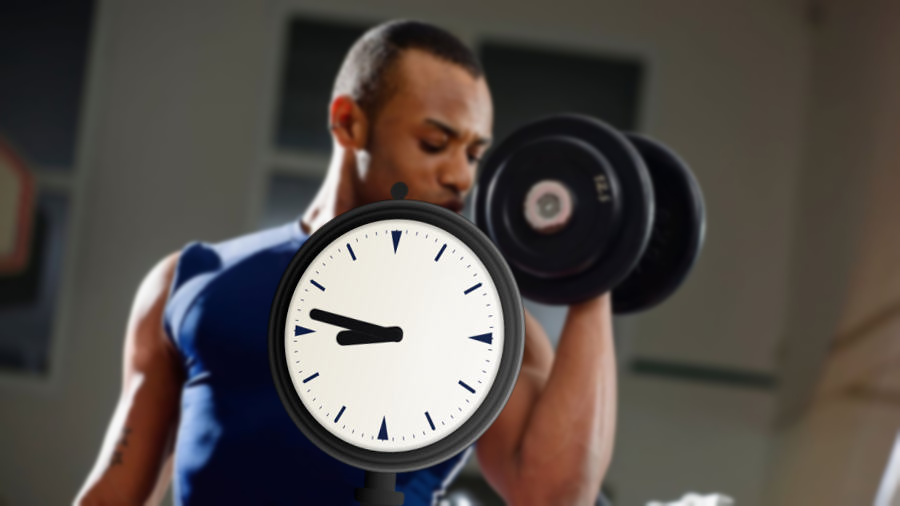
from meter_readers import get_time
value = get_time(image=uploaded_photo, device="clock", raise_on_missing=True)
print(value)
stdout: 8:47
